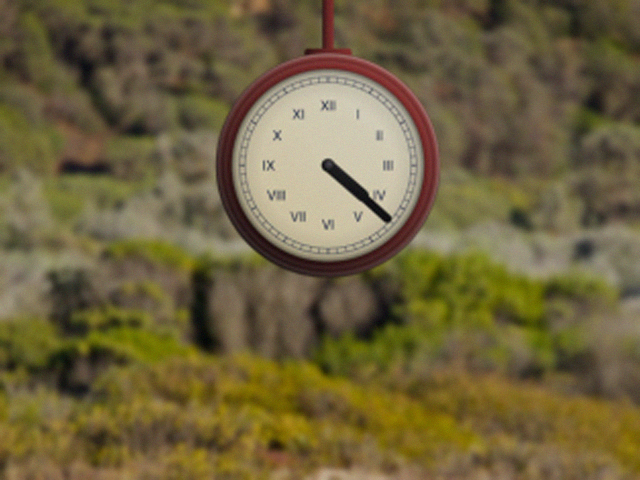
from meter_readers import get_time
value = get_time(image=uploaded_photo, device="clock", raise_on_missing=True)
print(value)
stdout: 4:22
